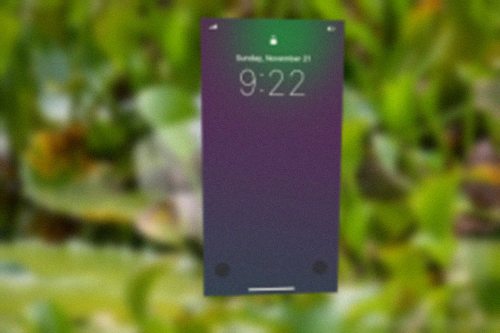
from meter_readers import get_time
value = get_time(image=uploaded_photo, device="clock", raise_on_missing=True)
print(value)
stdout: 9:22
